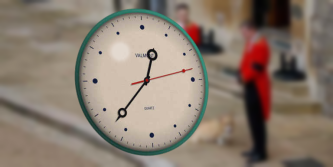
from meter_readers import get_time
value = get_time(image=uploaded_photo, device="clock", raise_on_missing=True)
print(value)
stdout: 12:37:13
